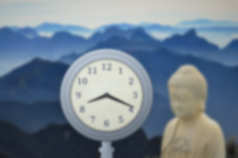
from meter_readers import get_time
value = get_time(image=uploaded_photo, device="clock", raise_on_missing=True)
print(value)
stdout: 8:19
